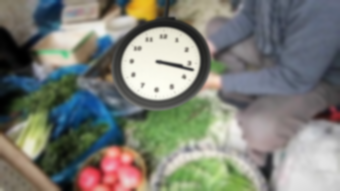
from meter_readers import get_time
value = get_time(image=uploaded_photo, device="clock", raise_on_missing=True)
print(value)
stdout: 3:17
